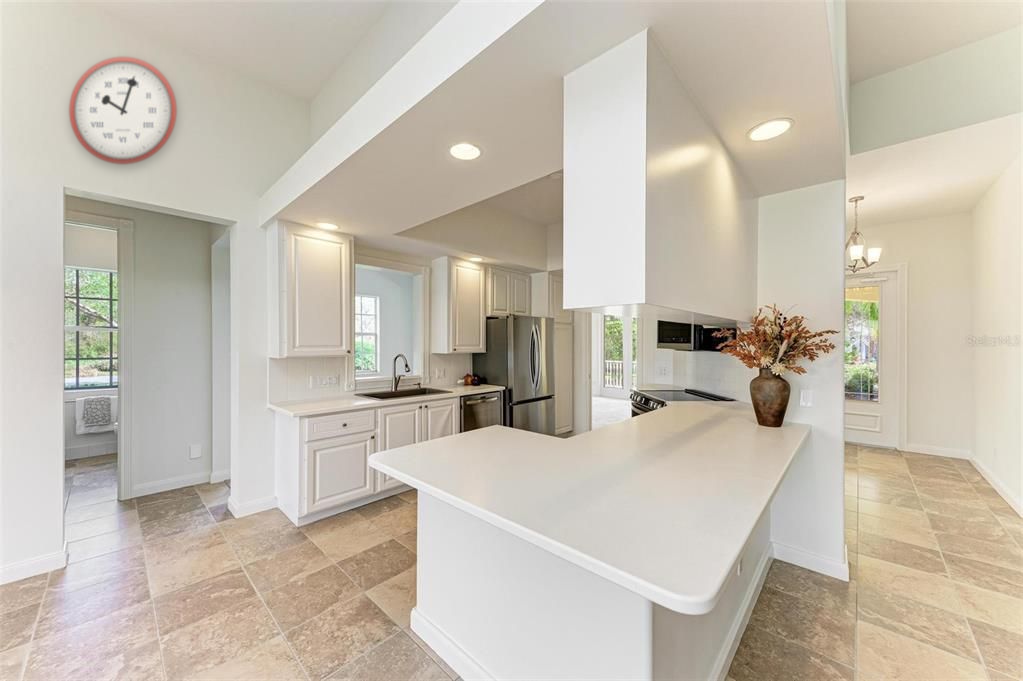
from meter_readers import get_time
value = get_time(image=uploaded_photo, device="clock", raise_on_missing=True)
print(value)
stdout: 10:03
